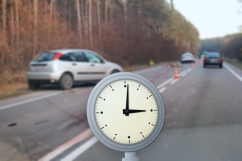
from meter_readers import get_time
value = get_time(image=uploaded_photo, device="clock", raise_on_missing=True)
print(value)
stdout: 3:01
